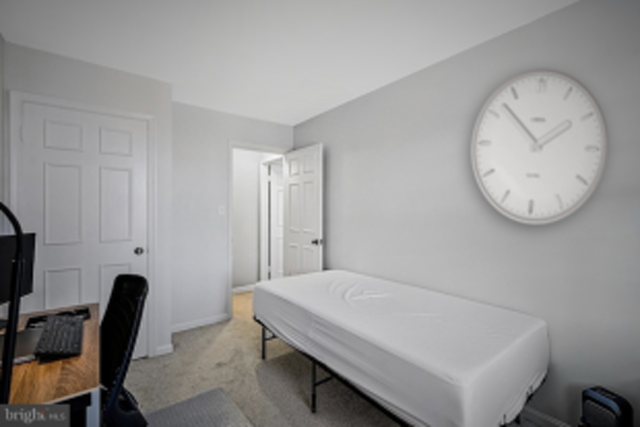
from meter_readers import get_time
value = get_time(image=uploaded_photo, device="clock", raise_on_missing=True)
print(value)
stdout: 1:52
